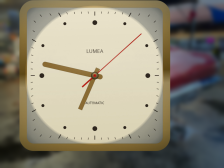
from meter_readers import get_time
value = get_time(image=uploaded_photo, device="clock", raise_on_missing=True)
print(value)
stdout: 6:47:08
